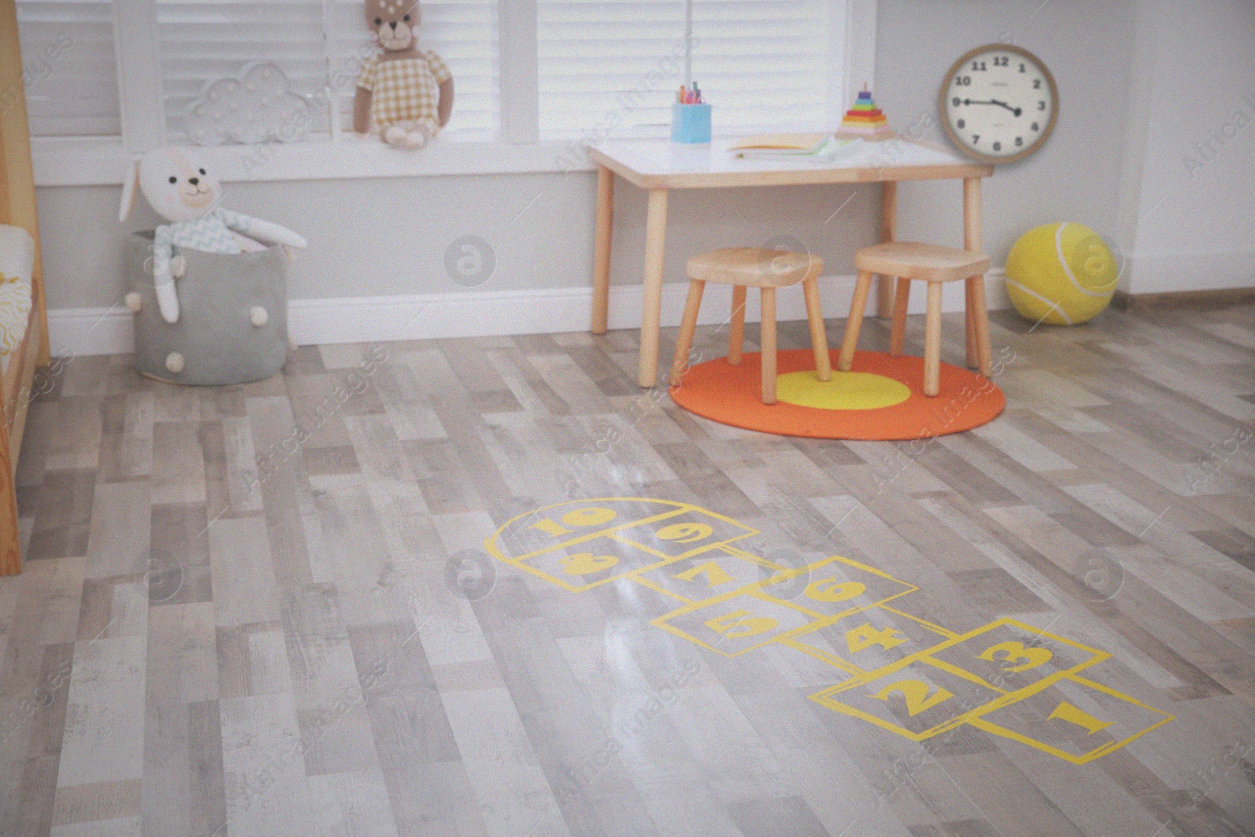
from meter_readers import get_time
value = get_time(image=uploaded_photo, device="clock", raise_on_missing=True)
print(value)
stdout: 3:45
